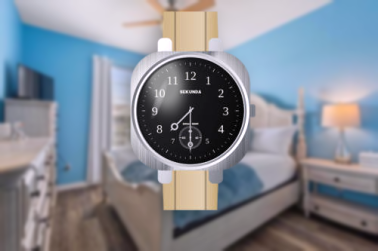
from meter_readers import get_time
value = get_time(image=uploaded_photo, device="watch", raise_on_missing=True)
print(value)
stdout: 7:30
